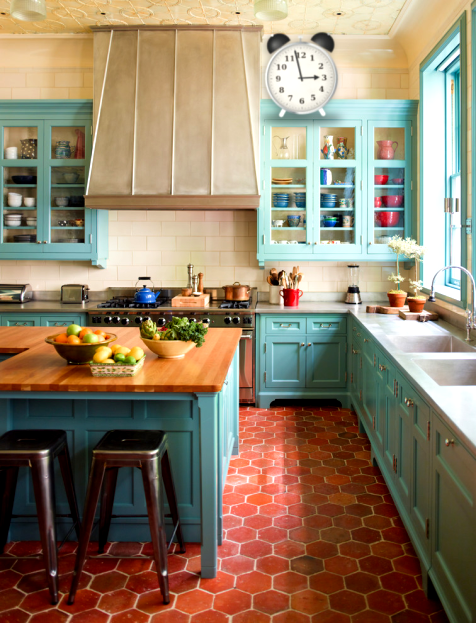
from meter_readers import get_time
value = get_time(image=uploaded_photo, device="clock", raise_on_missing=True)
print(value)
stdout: 2:58
